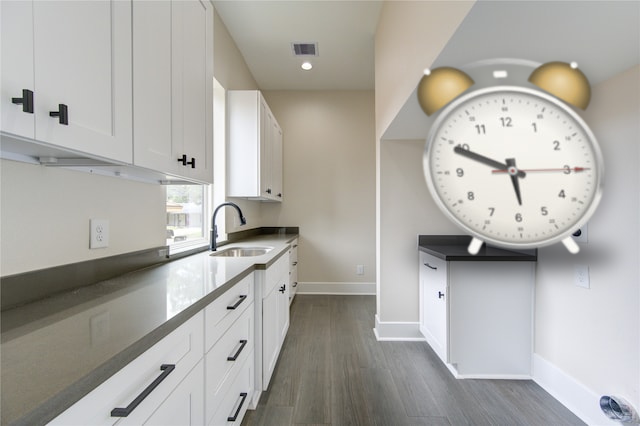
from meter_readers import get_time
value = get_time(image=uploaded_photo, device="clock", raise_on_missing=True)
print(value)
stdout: 5:49:15
